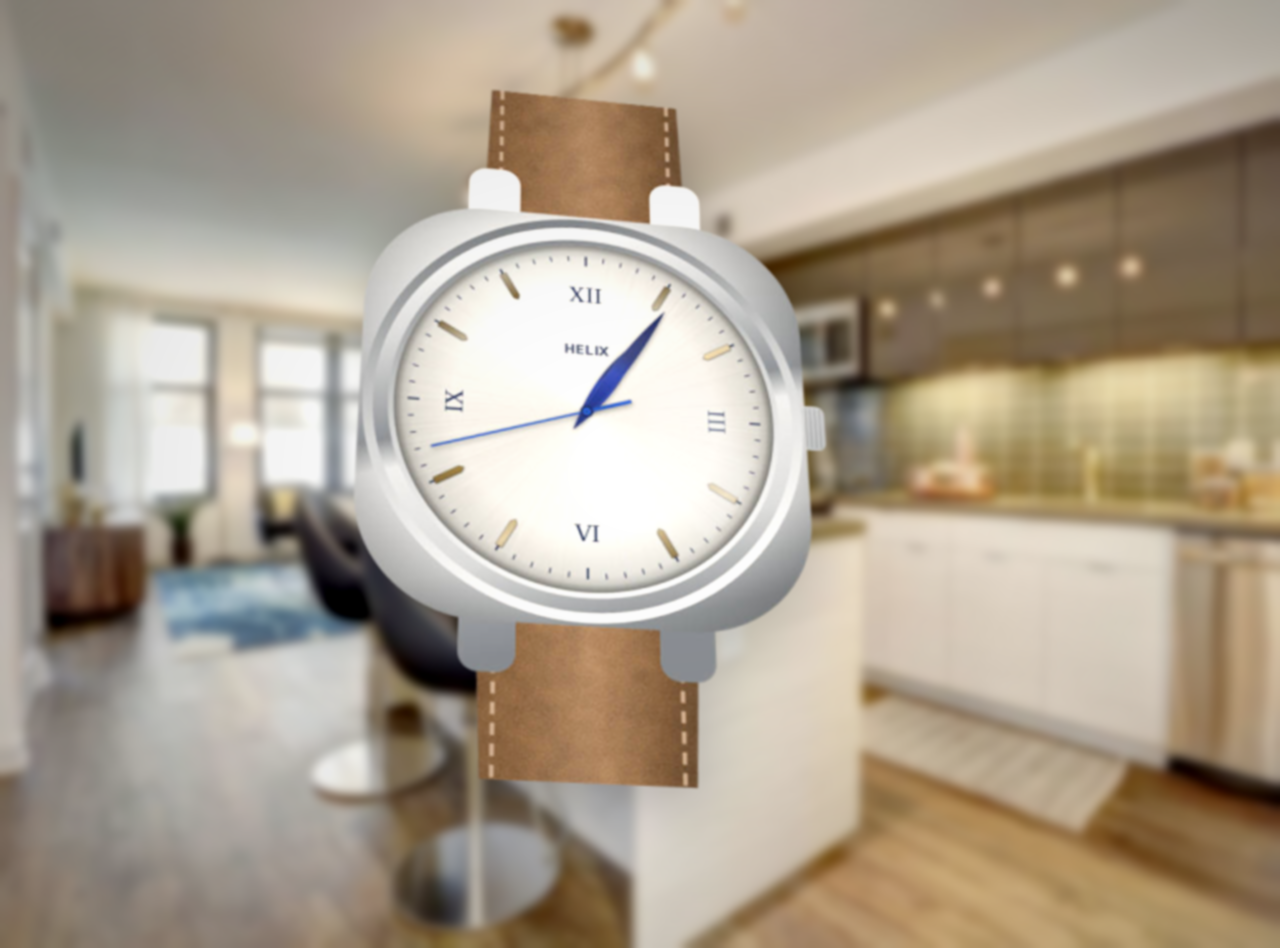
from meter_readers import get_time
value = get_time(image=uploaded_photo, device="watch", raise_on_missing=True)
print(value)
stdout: 1:05:42
